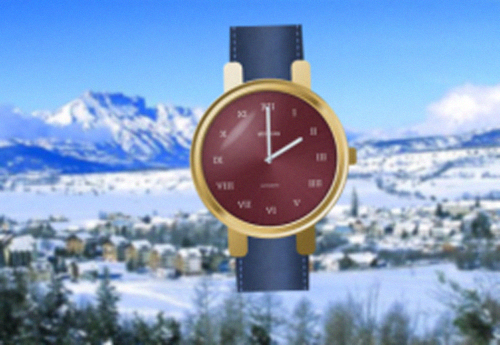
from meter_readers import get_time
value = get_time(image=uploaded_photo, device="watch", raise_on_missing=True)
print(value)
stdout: 2:00
